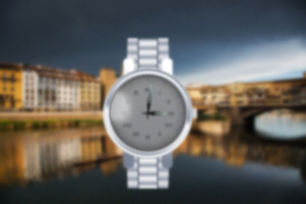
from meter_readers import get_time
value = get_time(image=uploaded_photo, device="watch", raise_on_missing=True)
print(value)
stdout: 3:01
